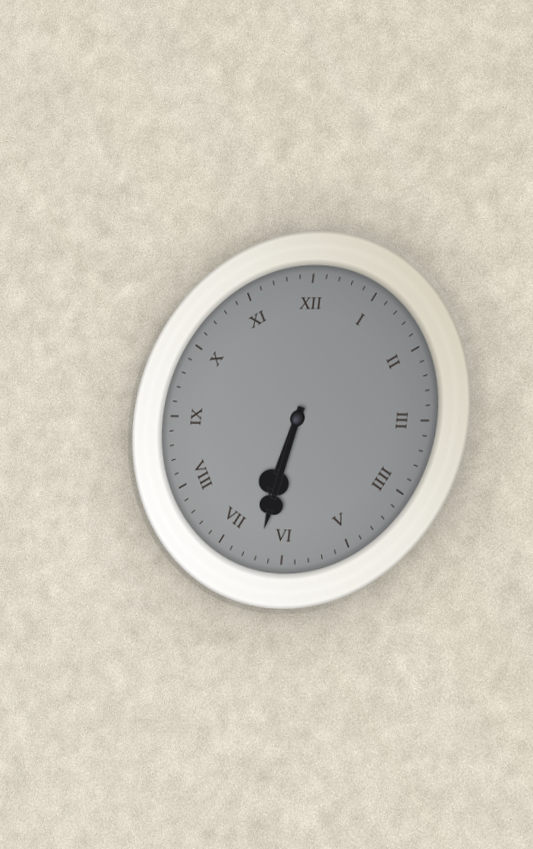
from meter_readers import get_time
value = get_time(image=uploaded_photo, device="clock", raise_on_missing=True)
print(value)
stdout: 6:32
